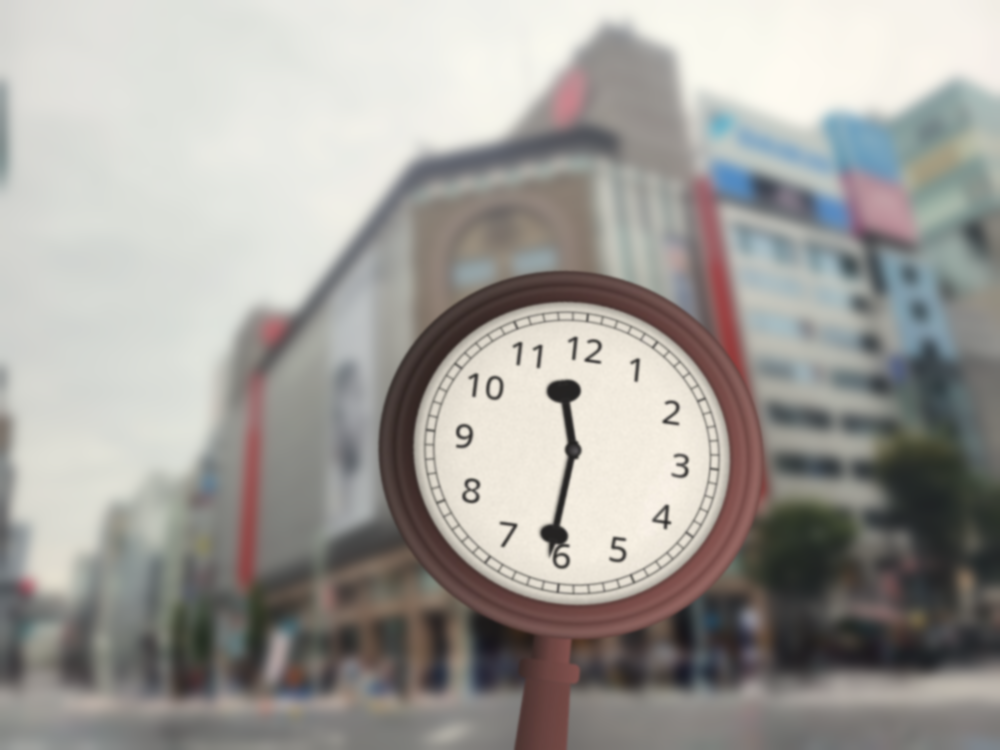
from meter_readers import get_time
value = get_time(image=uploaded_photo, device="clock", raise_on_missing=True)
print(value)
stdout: 11:31
